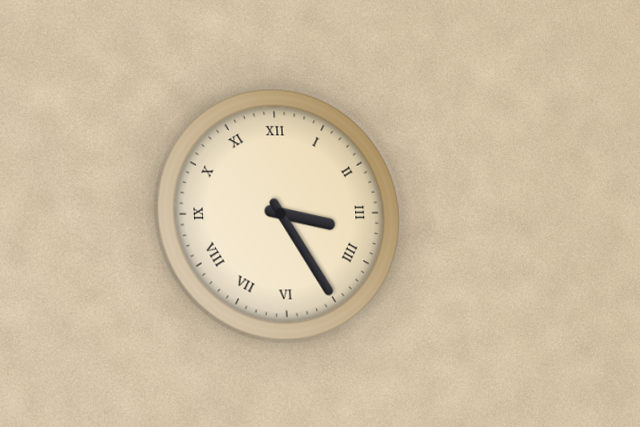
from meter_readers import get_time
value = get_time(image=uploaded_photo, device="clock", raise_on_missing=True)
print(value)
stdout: 3:25
